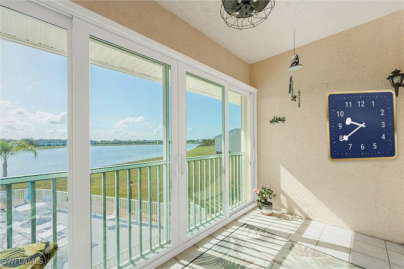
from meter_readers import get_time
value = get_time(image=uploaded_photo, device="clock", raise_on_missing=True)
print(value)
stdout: 9:39
